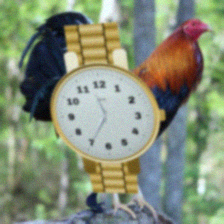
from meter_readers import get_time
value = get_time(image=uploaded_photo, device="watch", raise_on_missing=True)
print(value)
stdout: 11:35
